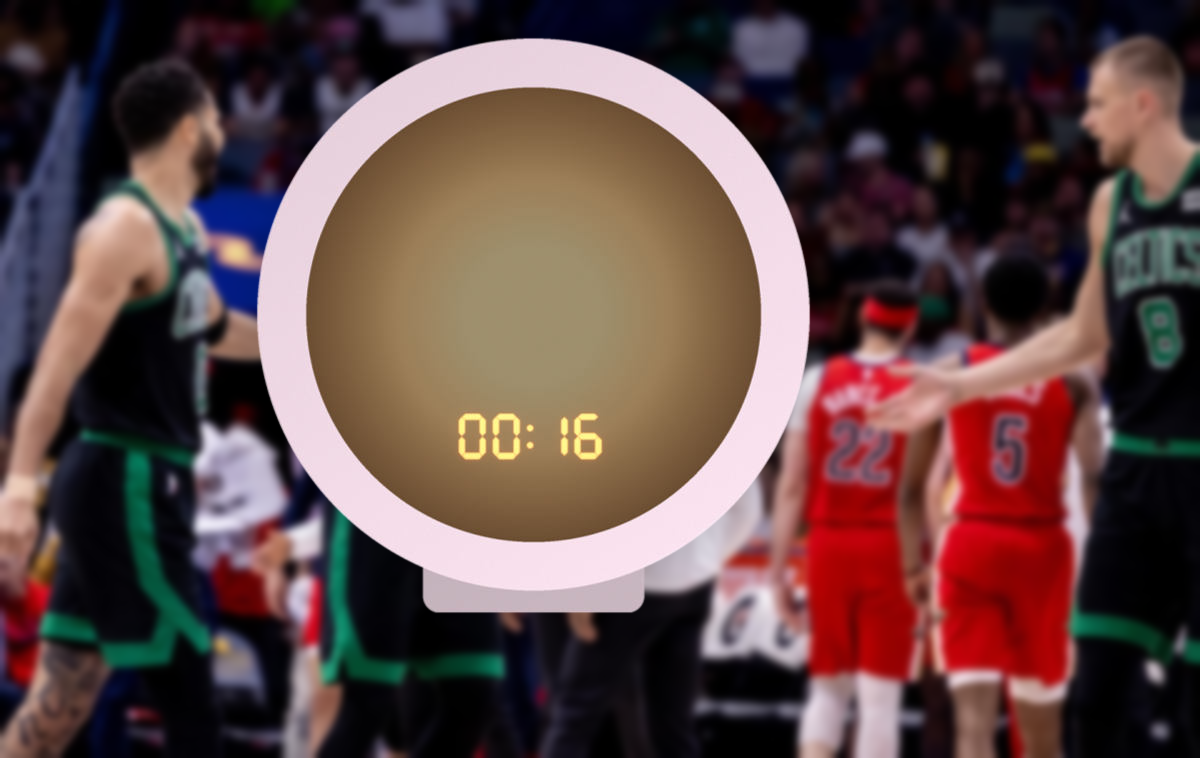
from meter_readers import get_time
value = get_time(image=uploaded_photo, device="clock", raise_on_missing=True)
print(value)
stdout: 0:16
